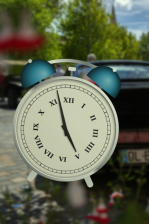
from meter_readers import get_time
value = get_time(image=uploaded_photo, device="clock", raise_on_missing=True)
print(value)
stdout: 4:57
